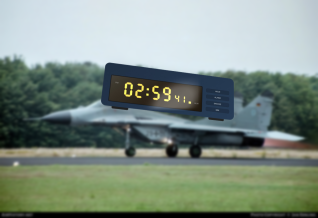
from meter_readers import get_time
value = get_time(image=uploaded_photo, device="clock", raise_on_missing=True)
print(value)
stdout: 2:59:41
